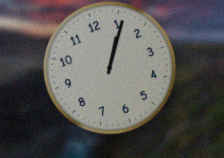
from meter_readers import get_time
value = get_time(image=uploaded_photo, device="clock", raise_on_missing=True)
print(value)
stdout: 1:06
